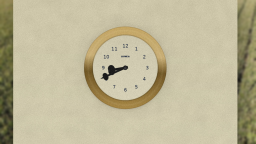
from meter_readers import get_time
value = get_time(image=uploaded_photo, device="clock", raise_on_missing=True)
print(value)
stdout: 8:41
